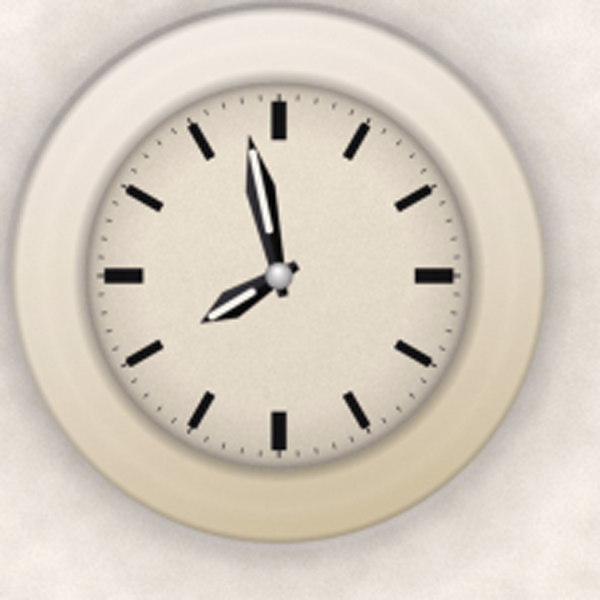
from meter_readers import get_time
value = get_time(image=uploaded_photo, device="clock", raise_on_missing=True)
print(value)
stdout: 7:58
